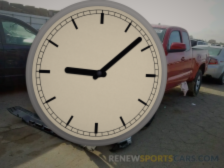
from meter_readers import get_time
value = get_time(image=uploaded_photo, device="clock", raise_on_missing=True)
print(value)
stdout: 9:08
